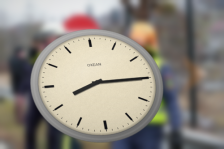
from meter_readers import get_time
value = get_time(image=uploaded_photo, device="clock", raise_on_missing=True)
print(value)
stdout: 8:15
